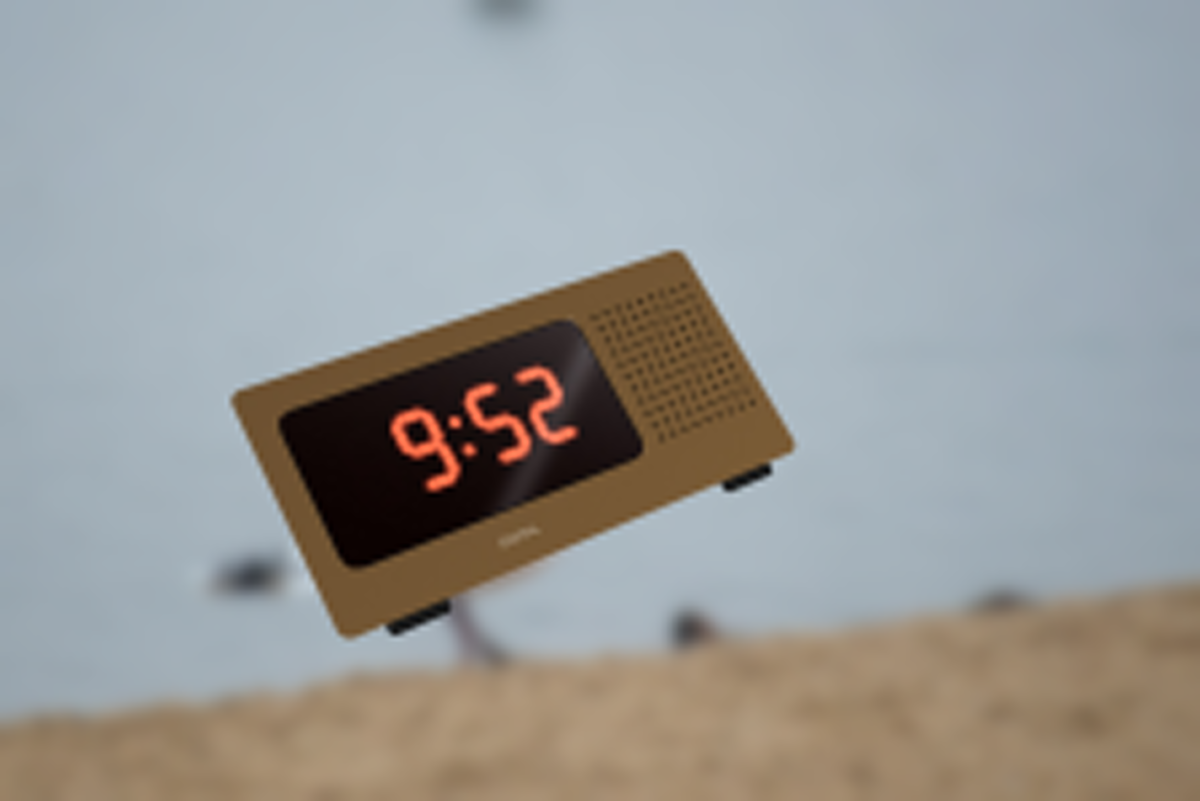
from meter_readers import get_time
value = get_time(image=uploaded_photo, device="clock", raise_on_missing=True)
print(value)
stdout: 9:52
